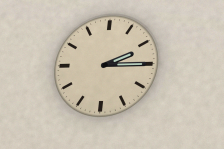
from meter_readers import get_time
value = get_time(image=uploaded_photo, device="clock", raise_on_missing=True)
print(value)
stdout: 2:15
